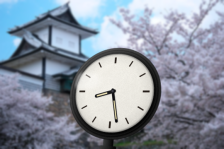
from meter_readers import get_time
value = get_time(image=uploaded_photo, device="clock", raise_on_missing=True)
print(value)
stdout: 8:28
